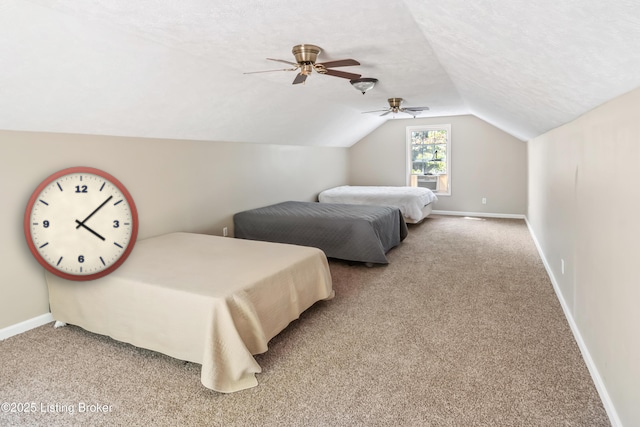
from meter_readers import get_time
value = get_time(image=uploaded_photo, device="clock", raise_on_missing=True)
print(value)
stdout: 4:08
